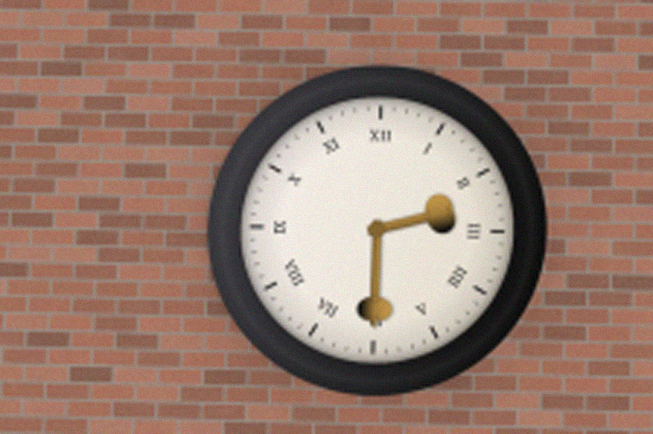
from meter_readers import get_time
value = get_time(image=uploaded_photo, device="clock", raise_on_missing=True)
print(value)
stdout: 2:30
